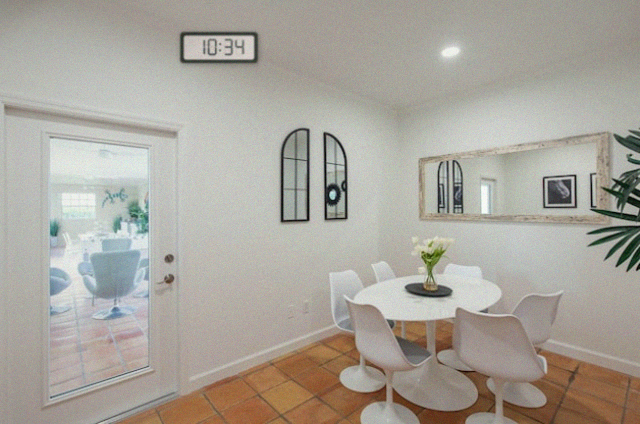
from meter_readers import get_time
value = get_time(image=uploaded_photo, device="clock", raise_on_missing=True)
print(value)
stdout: 10:34
